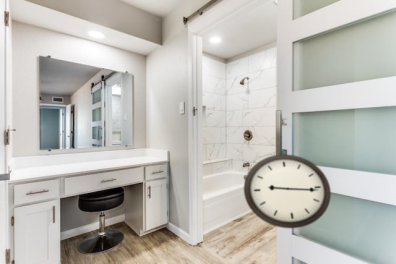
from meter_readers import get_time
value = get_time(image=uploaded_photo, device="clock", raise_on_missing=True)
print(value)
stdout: 9:16
